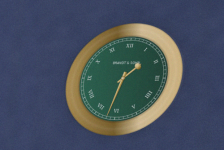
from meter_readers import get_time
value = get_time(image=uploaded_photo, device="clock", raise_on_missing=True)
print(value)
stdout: 1:32
